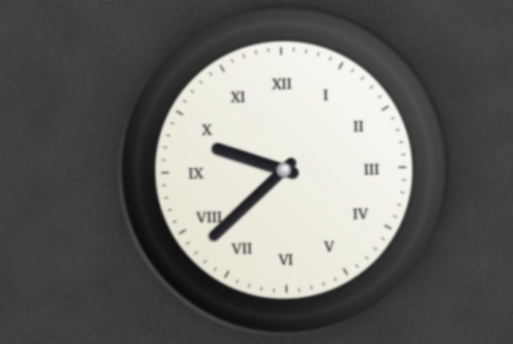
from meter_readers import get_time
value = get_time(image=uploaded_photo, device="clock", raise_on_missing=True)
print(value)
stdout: 9:38
